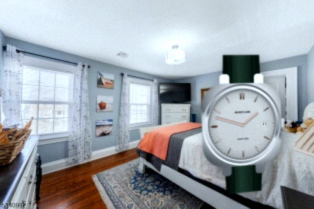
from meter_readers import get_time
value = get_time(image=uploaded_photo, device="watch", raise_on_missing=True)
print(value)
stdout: 1:48
